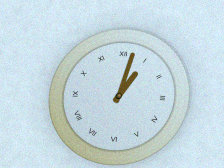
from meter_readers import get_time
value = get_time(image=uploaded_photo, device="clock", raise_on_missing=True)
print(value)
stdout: 1:02
